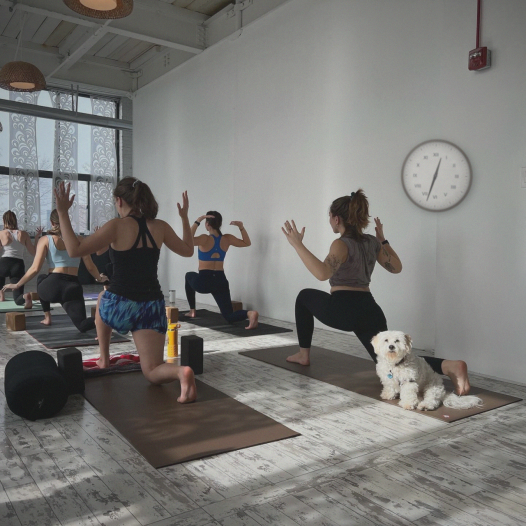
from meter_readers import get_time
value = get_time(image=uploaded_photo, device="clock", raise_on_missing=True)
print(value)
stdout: 12:33
